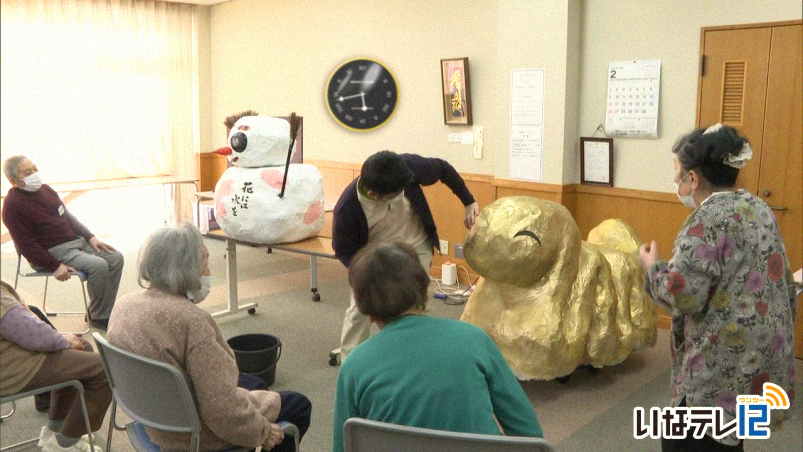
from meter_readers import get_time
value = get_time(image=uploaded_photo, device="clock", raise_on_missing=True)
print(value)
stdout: 5:43
